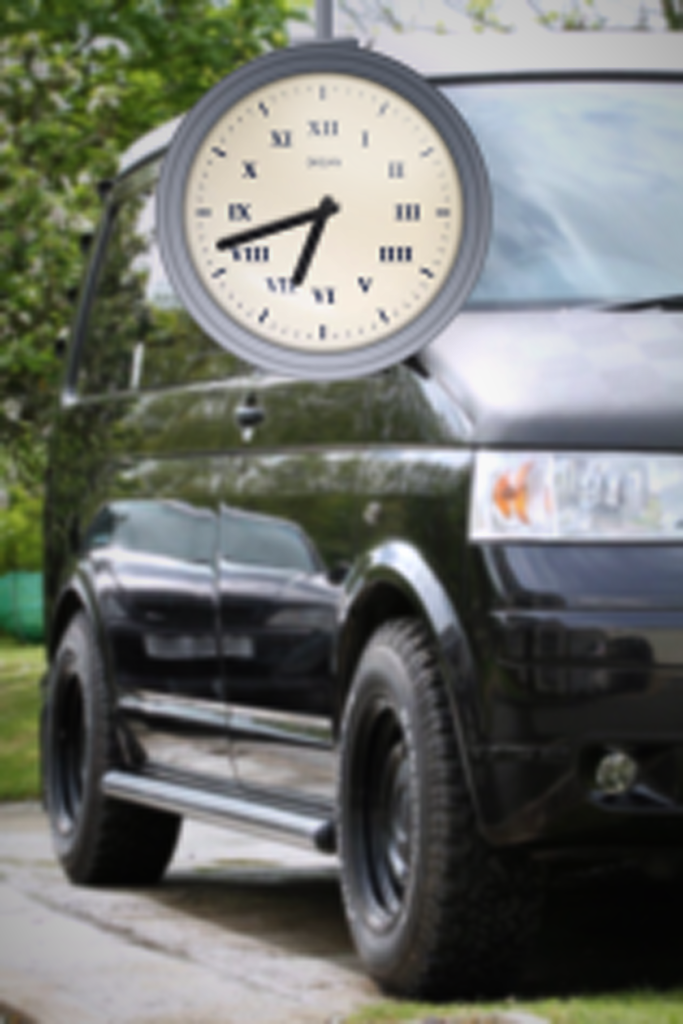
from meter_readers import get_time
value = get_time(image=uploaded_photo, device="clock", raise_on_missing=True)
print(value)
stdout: 6:42
